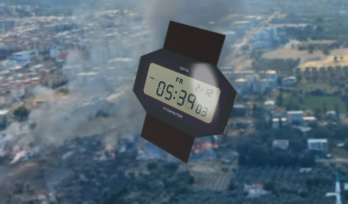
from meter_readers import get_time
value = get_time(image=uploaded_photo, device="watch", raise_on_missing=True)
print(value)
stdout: 5:39:03
